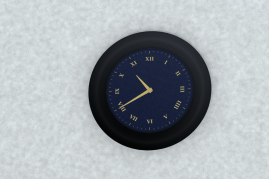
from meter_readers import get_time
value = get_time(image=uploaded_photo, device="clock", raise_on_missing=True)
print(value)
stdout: 10:40
